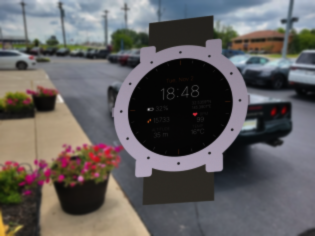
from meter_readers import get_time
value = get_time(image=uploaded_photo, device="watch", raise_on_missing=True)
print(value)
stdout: 18:48
